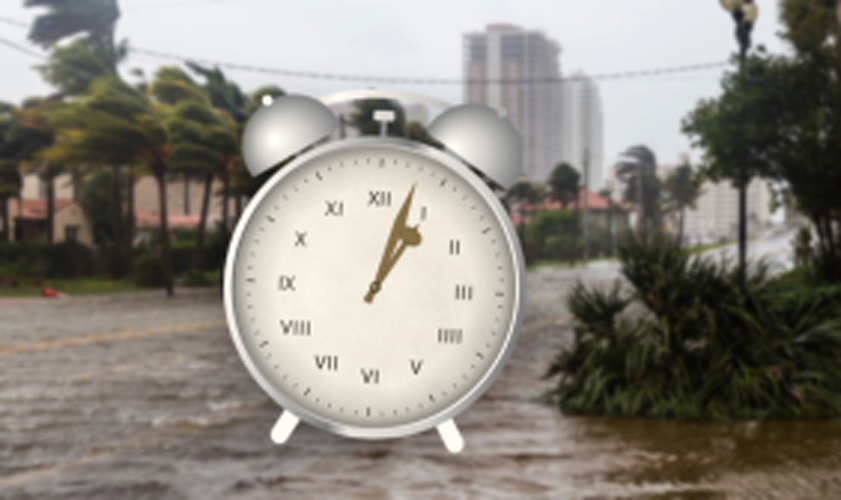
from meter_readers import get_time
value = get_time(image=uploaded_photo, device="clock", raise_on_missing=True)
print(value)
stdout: 1:03
